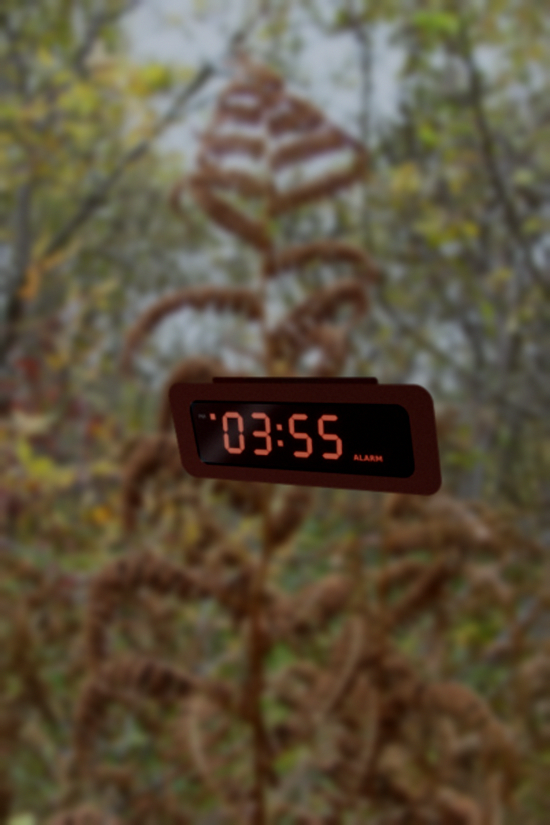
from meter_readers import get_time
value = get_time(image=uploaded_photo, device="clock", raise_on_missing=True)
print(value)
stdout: 3:55
